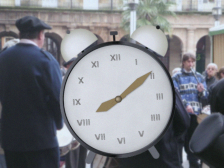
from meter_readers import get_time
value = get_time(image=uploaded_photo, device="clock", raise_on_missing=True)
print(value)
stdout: 8:09
